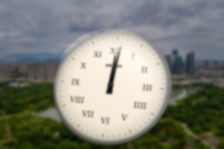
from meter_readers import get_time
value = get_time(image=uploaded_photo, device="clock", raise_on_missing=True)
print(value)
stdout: 12:01
